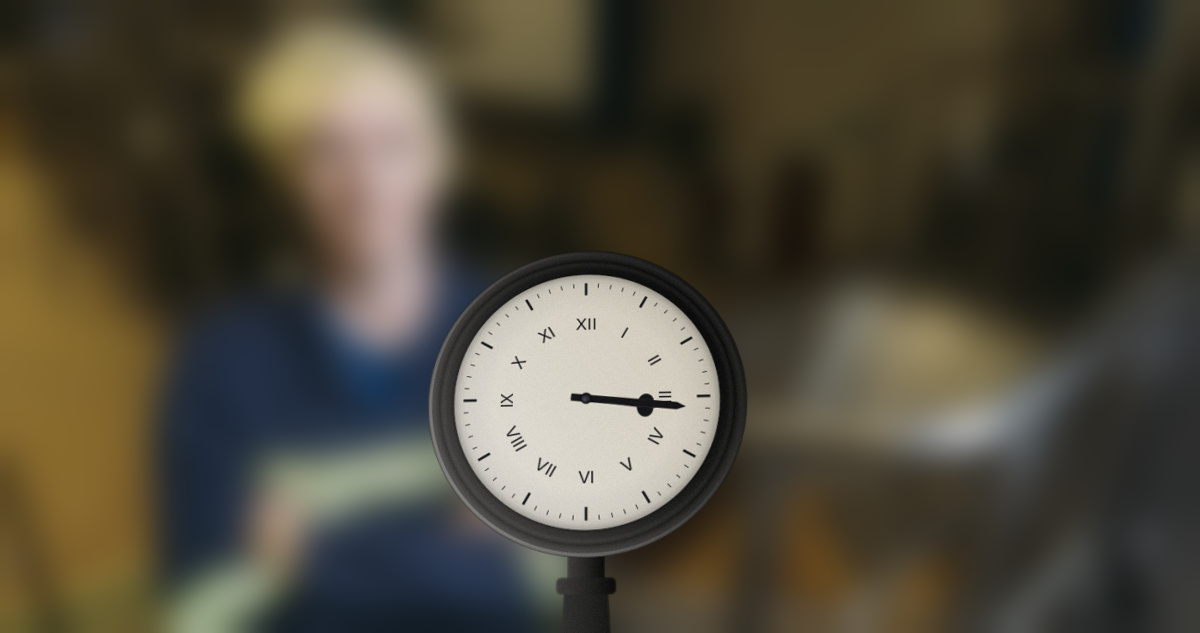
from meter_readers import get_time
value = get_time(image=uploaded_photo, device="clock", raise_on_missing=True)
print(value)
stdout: 3:16
